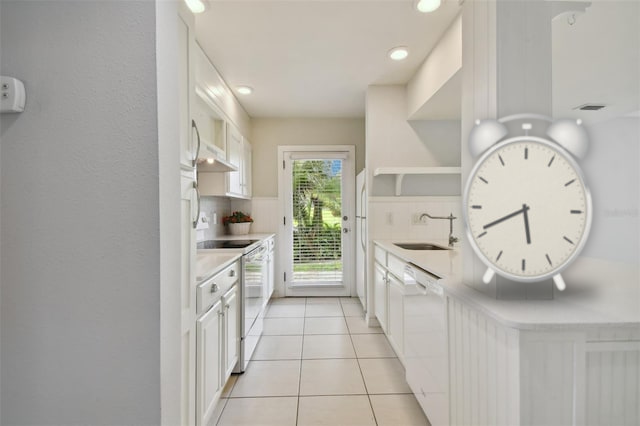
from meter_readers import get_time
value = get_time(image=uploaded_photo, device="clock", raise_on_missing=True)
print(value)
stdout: 5:41
